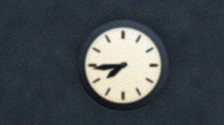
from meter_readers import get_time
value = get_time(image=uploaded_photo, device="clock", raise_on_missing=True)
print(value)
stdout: 7:44
